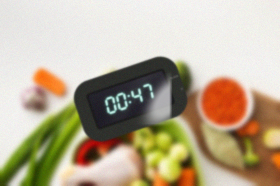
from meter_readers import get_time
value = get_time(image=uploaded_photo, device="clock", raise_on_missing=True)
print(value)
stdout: 0:47
